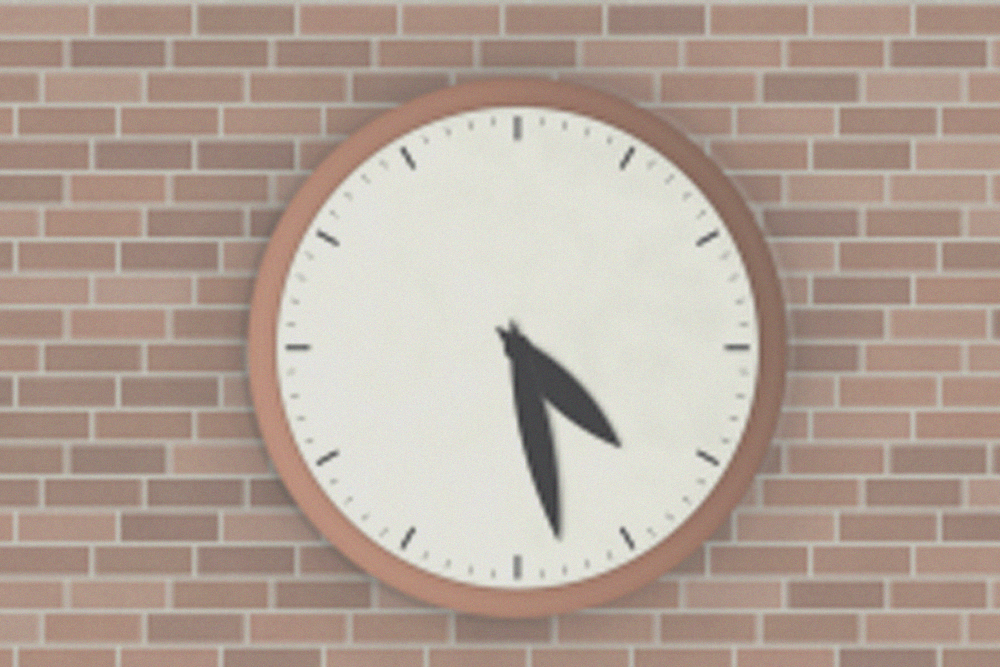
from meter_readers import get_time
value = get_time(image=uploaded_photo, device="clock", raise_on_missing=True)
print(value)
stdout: 4:28
